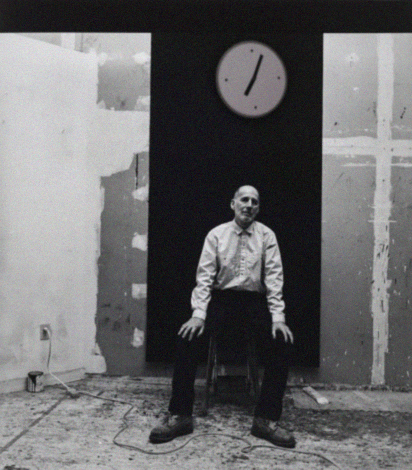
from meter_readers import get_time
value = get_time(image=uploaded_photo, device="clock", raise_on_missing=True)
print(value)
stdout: 7:04
